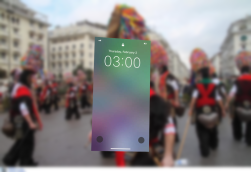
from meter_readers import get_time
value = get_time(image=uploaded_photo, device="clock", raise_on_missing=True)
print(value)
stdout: 3:00
